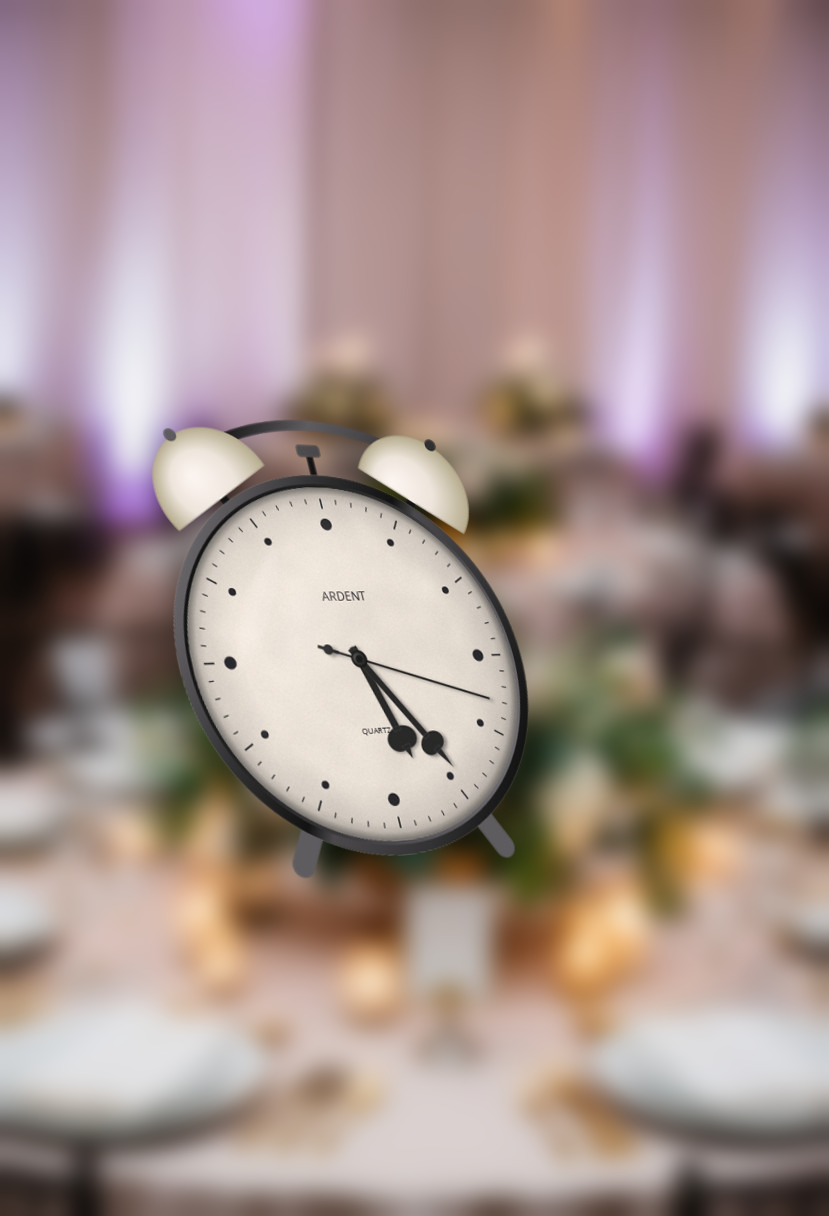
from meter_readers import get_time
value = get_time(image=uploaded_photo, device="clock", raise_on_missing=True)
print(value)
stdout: 5:24:18
